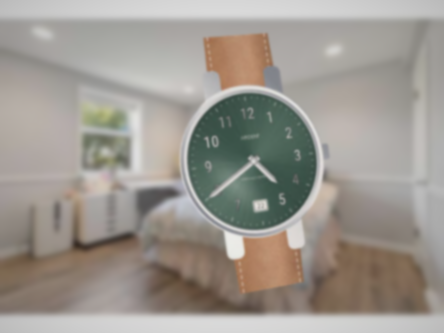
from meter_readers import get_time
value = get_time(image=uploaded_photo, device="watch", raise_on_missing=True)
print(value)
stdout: 4:40
